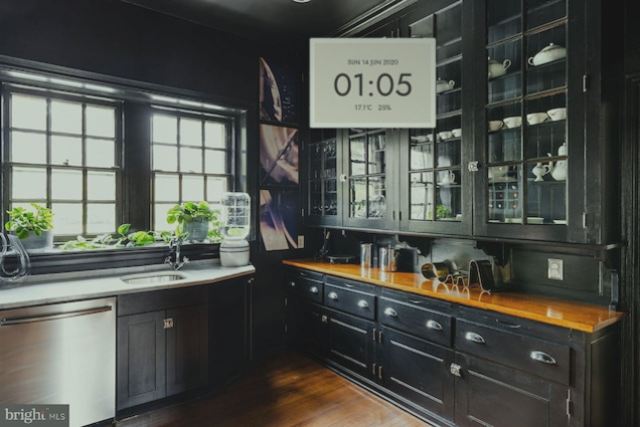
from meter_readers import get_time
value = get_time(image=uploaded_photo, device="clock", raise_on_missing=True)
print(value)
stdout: 1:05
